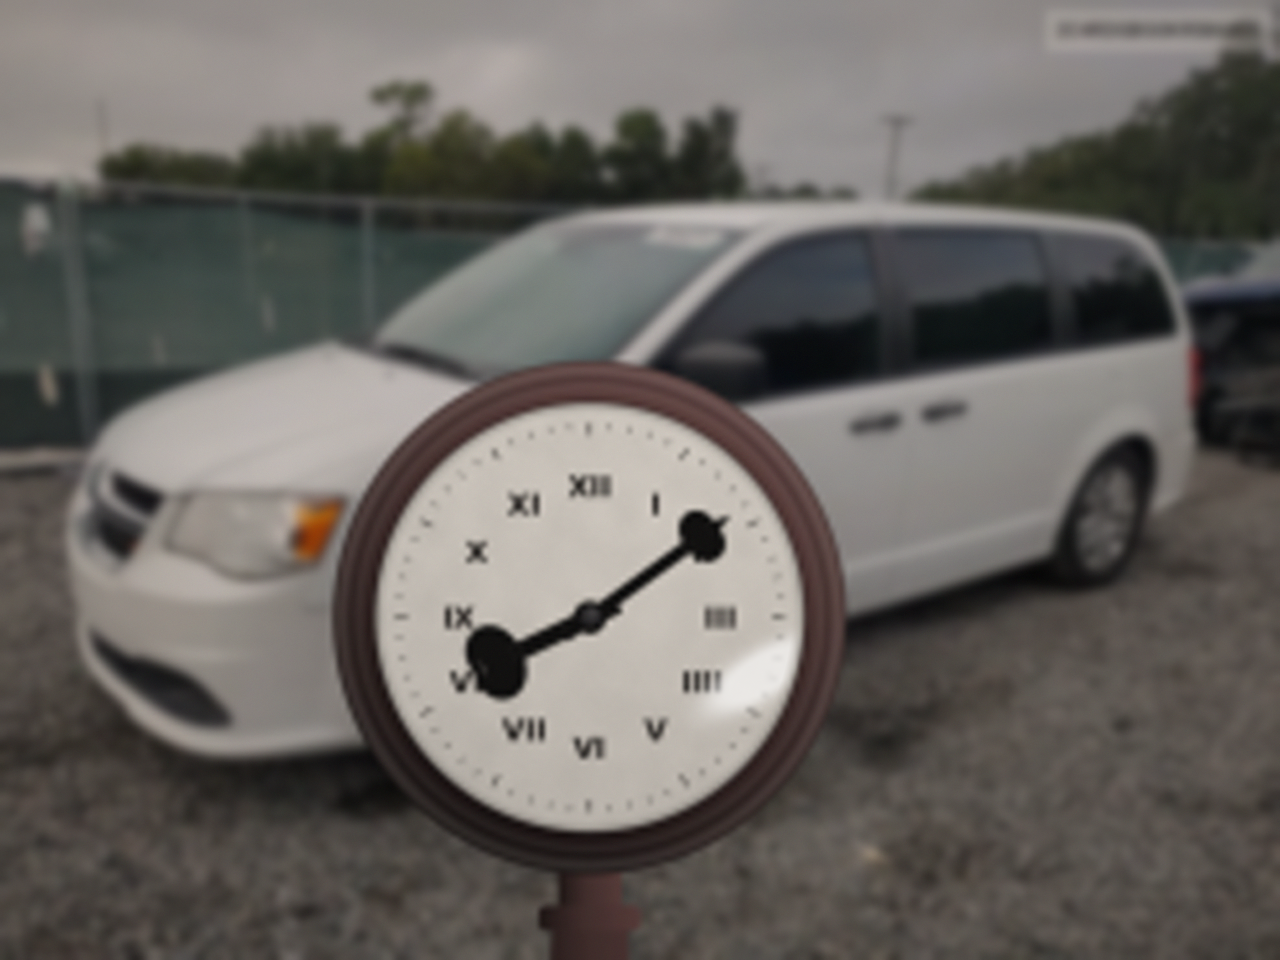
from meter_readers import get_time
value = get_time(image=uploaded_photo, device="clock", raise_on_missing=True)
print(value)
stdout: 8:09
